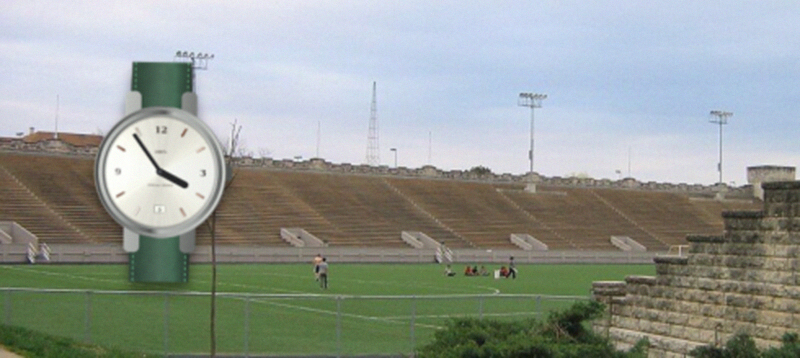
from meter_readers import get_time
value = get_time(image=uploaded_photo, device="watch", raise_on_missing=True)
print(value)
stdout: 3:54
